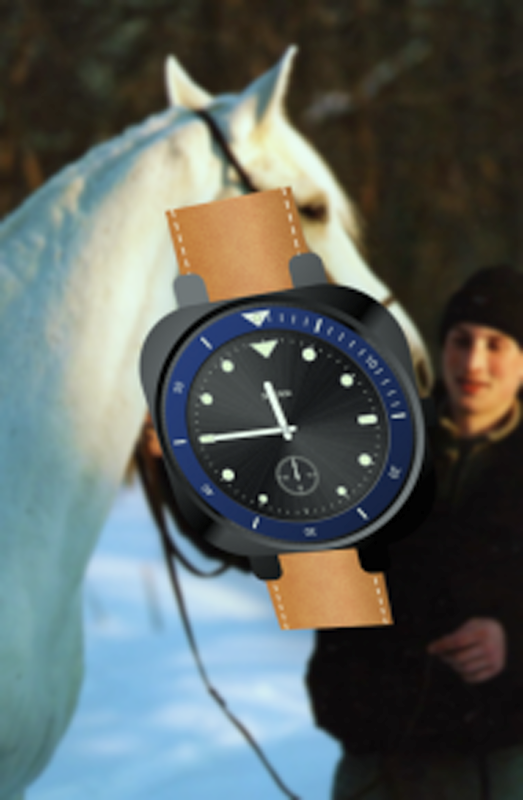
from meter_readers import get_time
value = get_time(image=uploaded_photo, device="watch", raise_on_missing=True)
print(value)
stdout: 11:45
